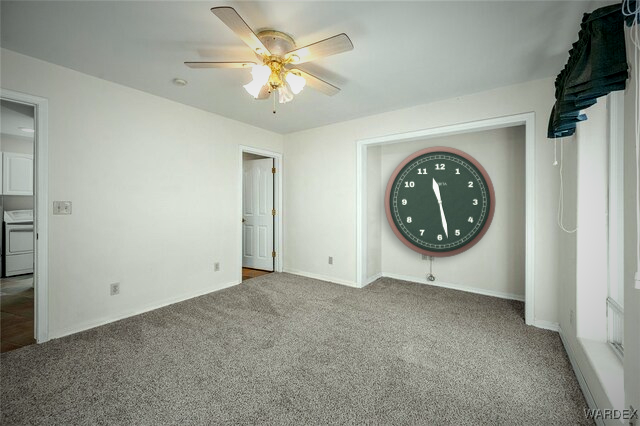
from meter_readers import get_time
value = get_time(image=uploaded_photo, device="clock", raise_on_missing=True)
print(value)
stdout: 11:28
